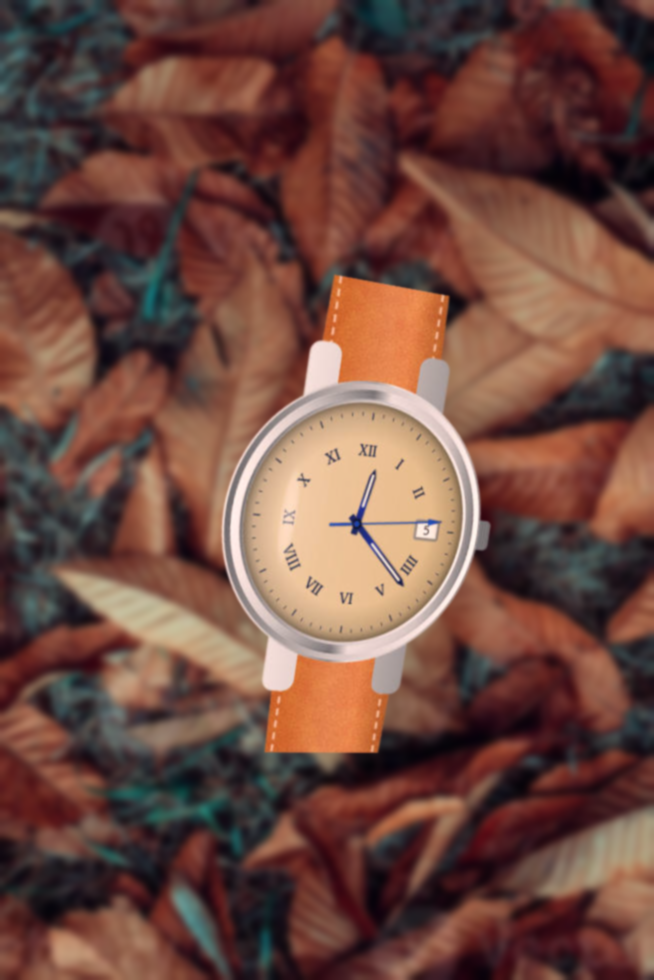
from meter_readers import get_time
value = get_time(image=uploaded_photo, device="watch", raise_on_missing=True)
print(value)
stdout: 12:22:14
